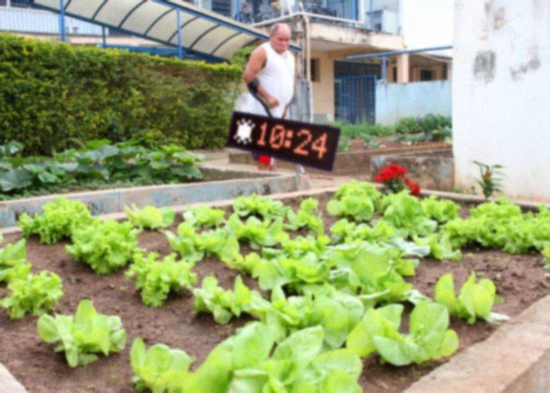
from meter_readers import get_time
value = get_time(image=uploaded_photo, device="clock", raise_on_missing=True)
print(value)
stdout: 10:24
